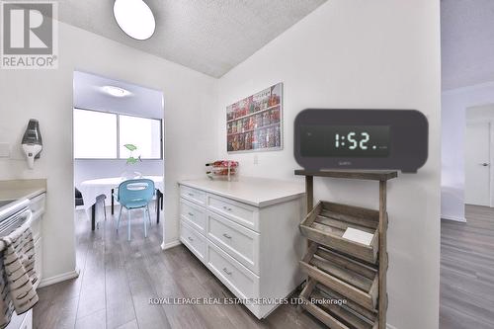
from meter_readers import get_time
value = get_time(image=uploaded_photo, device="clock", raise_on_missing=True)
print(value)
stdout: 1:52
